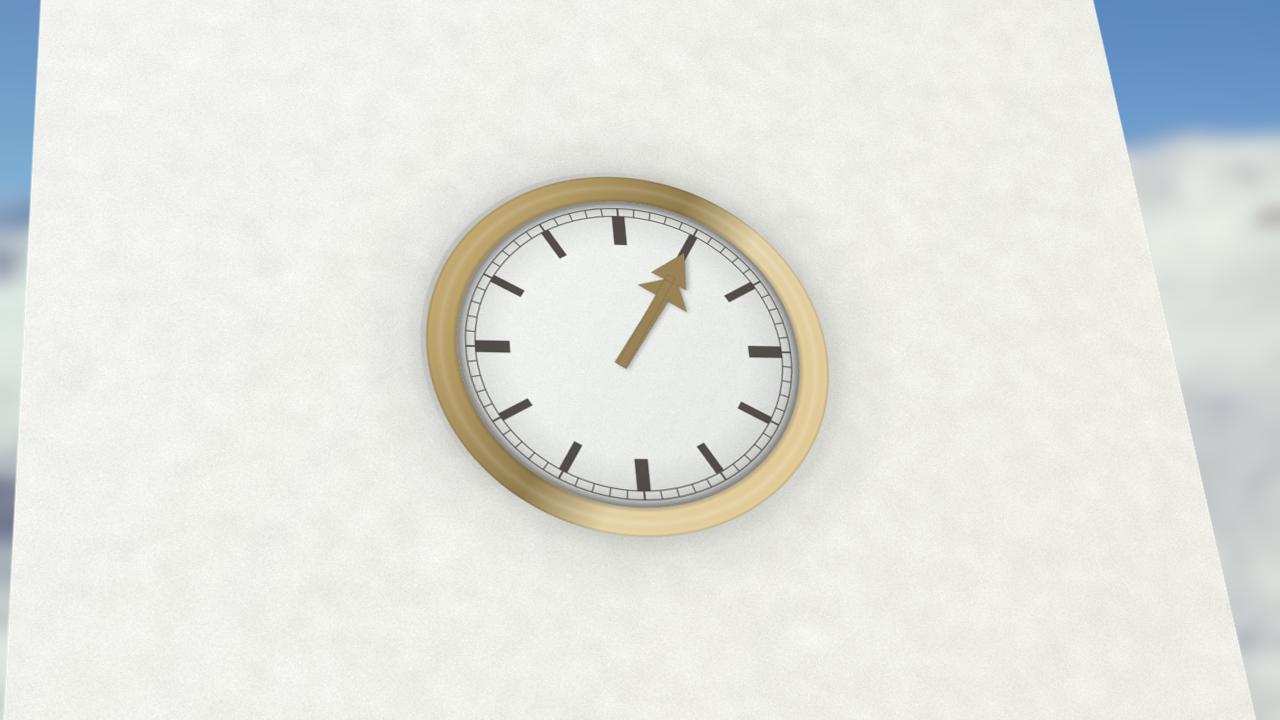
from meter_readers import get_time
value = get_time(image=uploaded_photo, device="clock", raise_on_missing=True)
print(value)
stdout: 1:05
